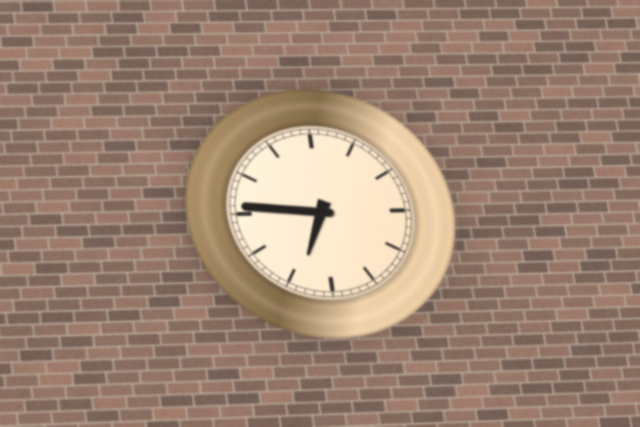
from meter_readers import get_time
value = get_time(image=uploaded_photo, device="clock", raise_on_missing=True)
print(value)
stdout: 6:46
